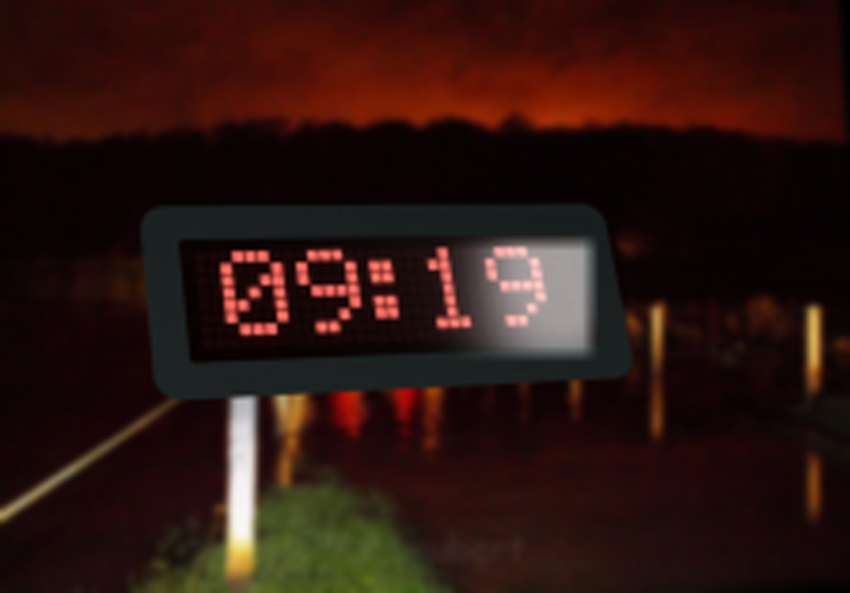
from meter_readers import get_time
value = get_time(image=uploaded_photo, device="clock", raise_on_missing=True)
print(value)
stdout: 9:19
